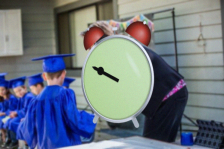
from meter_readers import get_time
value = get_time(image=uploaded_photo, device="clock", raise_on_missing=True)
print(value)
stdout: 9:49
